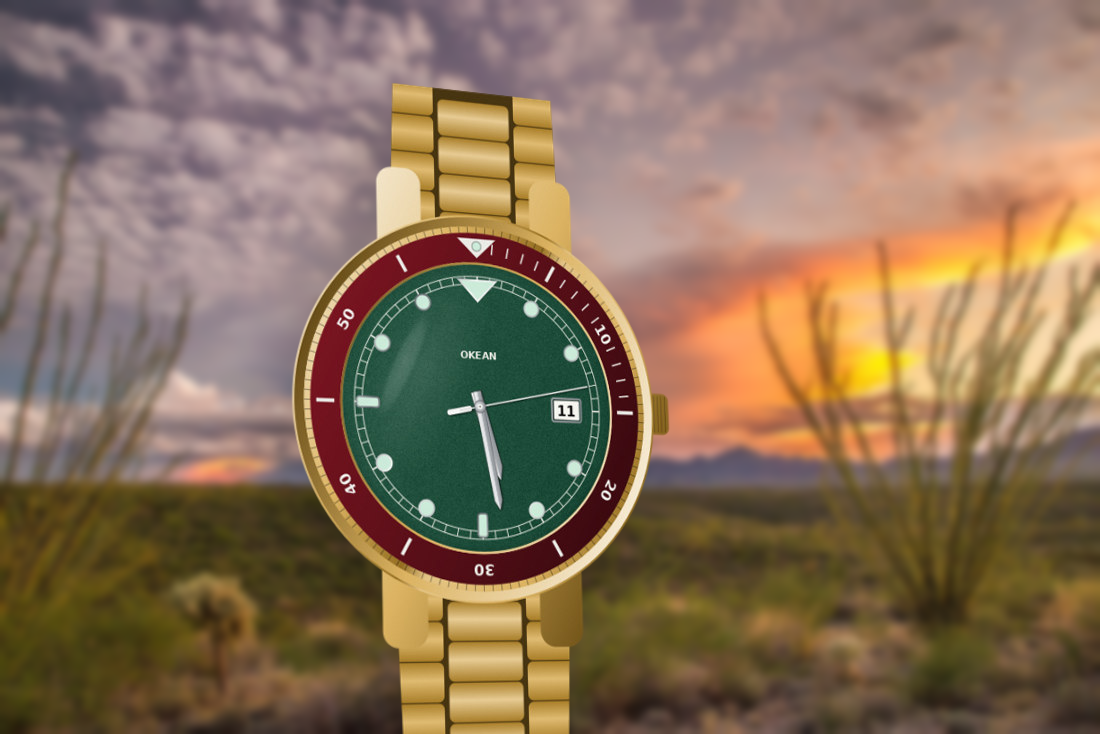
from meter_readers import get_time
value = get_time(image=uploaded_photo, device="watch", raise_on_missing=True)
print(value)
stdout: 5:28:13
